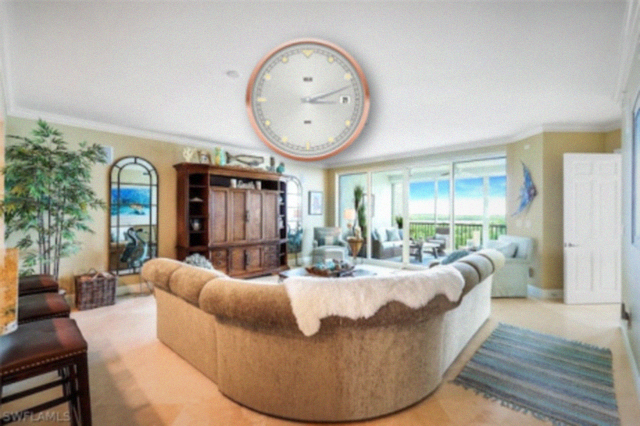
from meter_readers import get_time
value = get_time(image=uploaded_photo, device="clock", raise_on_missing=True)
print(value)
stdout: 3:12
